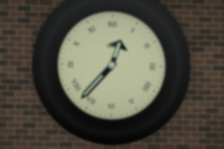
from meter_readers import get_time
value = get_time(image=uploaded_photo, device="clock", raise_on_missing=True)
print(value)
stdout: 12:37
